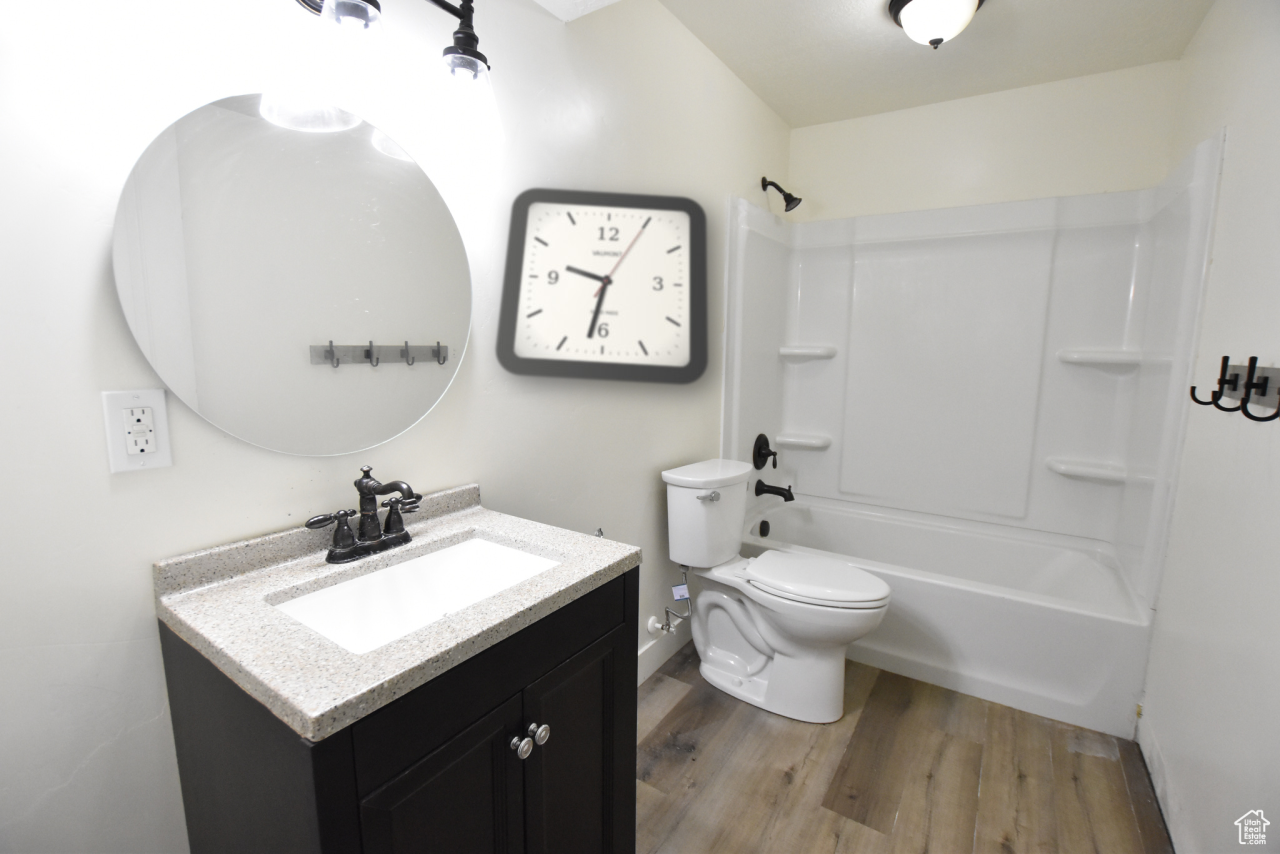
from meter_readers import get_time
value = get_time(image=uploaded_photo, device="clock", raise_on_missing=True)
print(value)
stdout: 9:32:05
